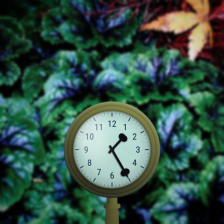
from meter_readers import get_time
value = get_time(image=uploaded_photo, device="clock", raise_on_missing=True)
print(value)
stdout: 1:25
